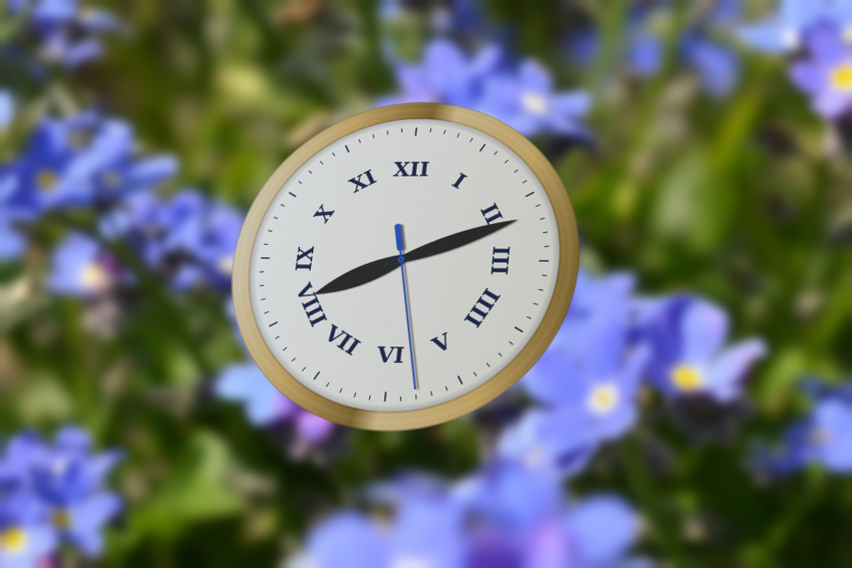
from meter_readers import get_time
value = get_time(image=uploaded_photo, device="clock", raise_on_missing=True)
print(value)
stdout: 8:11:28
